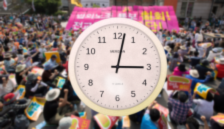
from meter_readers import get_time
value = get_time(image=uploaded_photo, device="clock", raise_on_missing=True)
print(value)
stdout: 3:02
